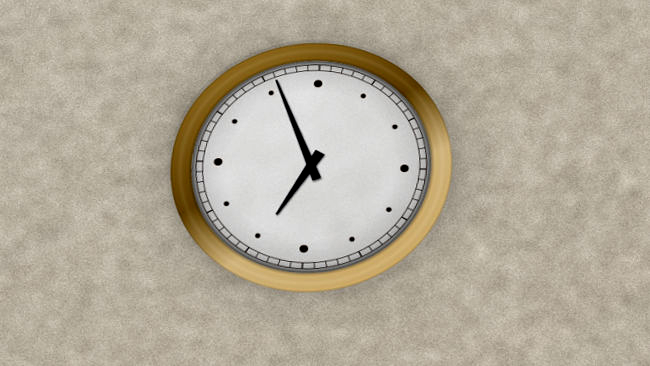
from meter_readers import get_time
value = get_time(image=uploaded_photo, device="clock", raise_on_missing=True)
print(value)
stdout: 6:56
